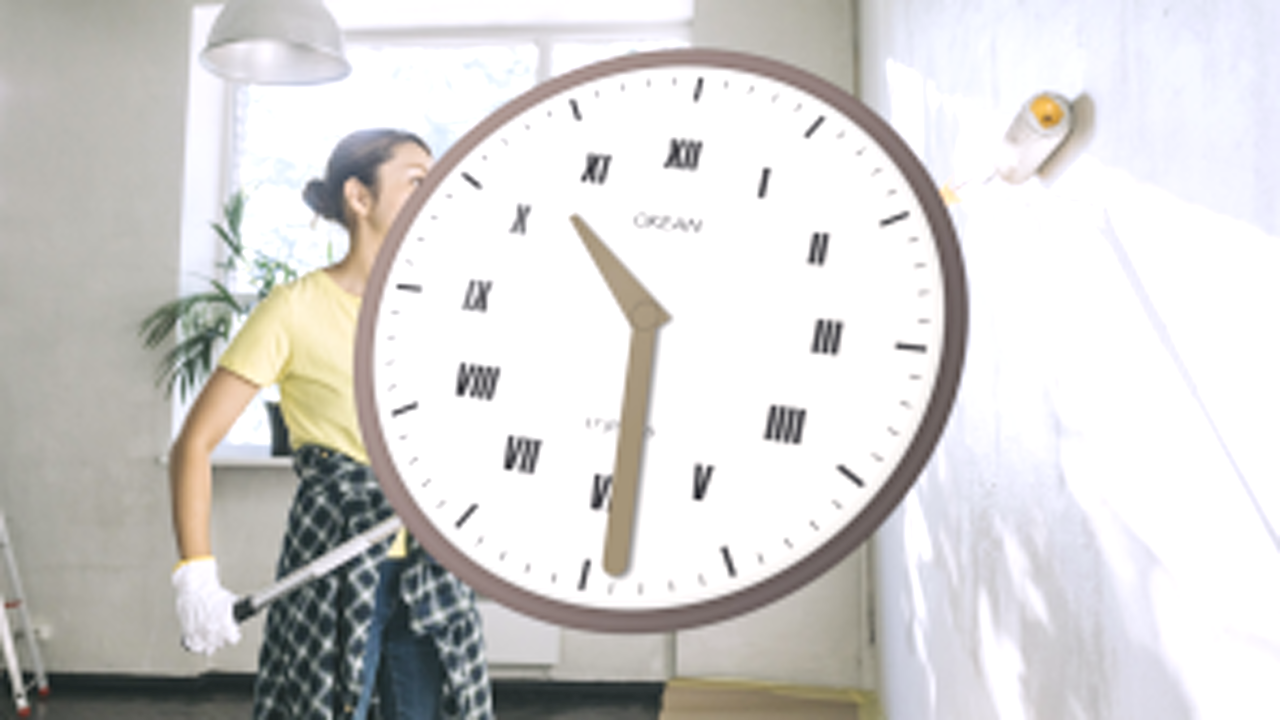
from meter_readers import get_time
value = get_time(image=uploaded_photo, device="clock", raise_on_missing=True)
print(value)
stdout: 10:29
